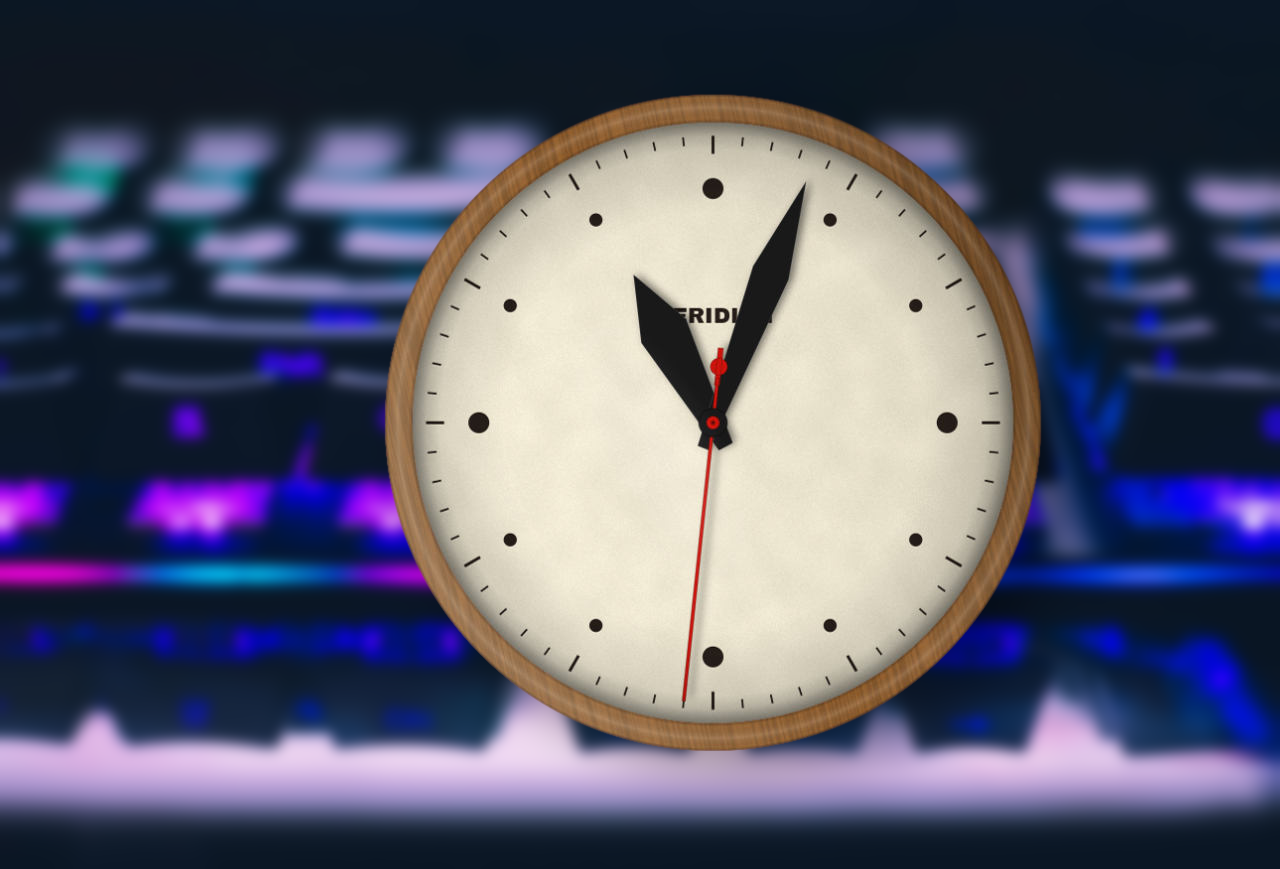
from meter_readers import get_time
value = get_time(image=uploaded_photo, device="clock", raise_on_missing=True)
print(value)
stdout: 11:03:31
